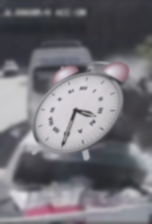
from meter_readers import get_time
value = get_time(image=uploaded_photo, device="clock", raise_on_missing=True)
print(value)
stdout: 3:30
